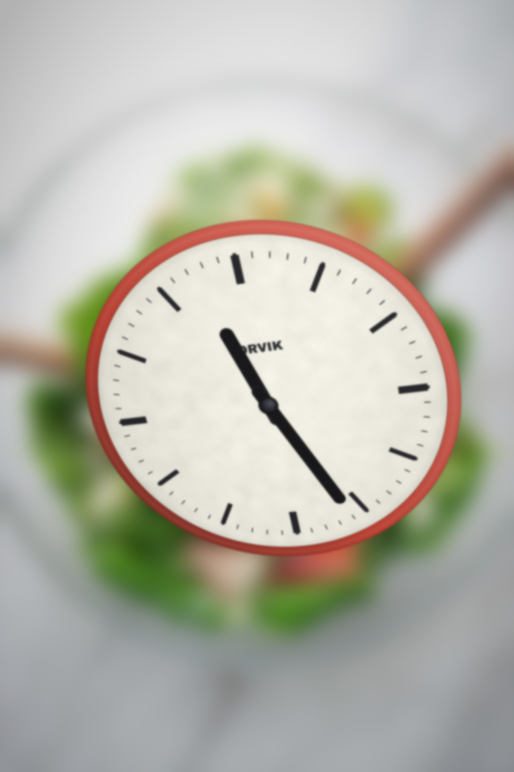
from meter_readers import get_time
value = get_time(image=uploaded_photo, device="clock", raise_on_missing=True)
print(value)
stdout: 11:26
